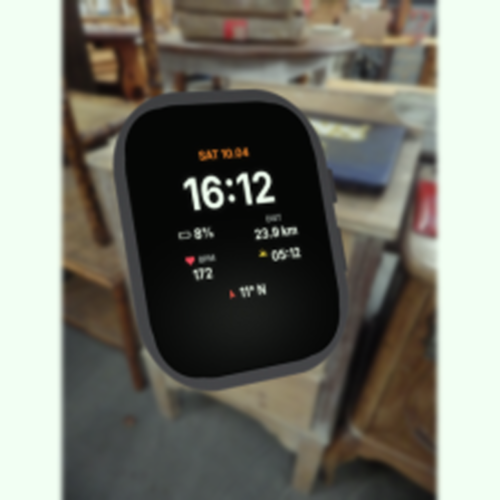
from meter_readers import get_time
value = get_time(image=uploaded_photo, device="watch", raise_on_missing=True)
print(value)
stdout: 16:12
